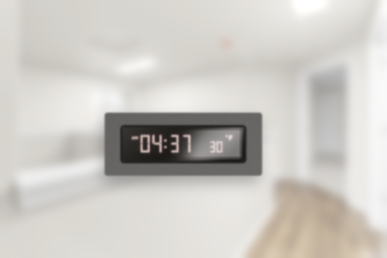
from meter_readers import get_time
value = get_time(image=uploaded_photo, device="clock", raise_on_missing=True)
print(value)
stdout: 4:37
